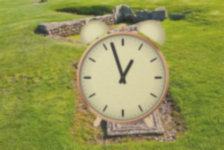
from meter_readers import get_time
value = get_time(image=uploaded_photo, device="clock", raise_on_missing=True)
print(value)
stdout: 12:57
